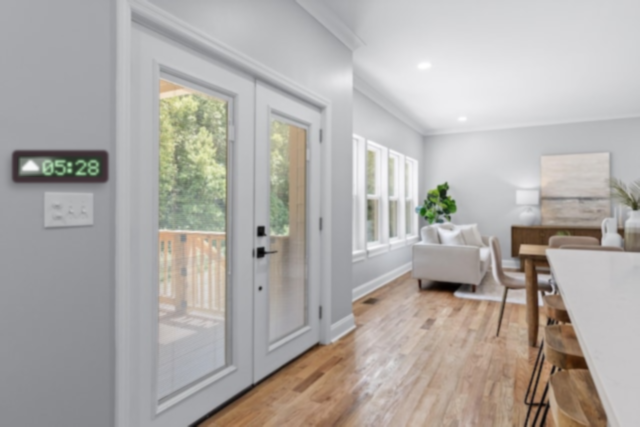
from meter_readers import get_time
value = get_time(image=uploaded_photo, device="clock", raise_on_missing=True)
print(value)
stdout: 5:28
